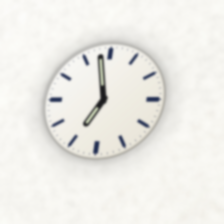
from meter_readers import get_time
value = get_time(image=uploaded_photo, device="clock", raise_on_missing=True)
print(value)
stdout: 6:58
